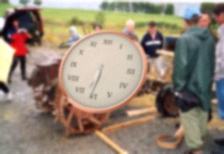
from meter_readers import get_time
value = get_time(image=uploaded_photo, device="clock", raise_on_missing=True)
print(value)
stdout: 6:31
